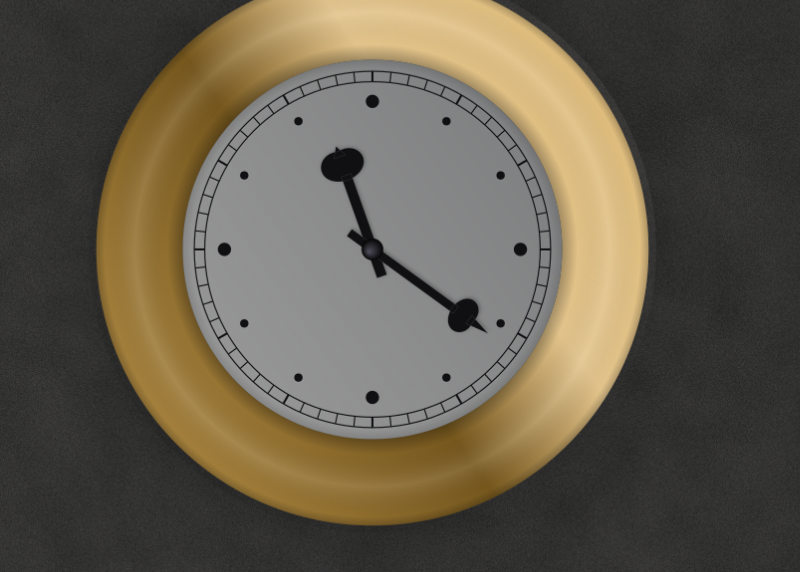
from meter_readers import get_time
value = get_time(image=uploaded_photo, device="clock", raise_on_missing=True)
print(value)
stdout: 11:21
